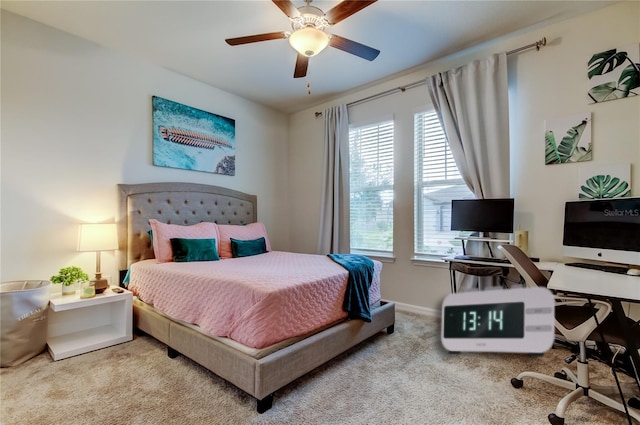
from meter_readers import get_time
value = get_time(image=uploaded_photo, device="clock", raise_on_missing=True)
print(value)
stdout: 13:14
